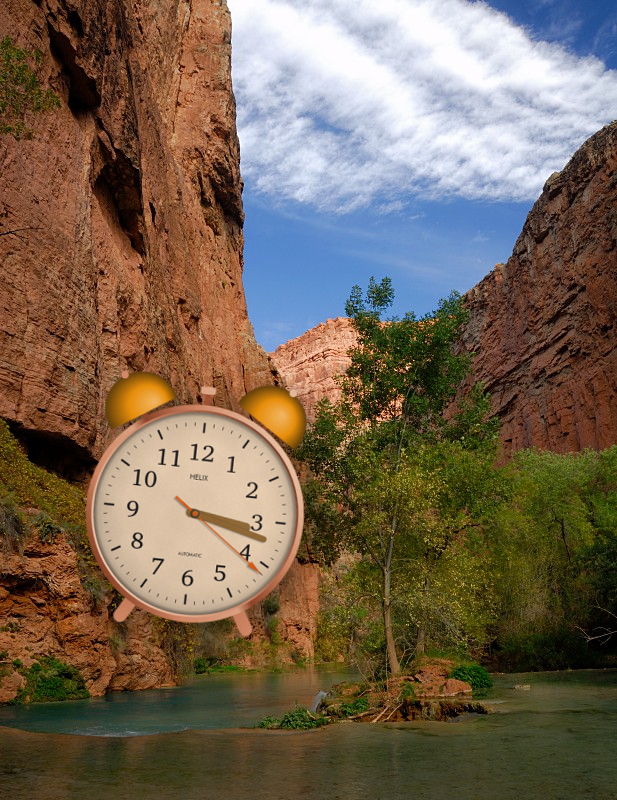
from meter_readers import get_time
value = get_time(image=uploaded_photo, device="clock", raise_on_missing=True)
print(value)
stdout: 3:17:21
